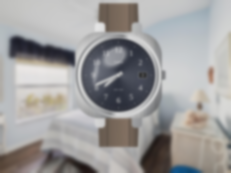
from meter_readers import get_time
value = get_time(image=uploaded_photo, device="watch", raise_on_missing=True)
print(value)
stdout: 7:41
